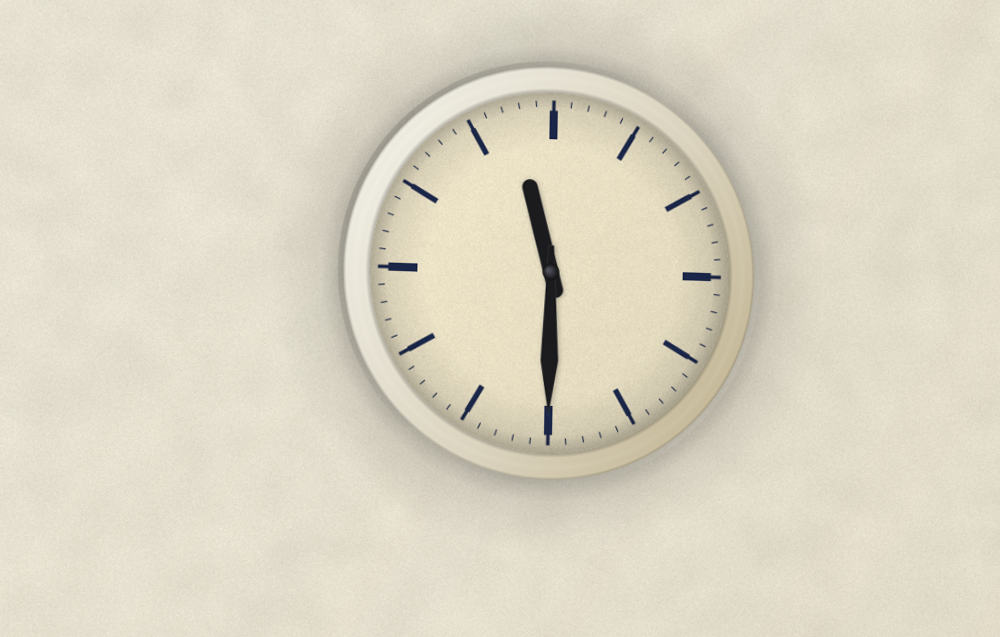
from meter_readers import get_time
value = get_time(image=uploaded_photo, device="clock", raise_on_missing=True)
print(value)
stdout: 11:30
